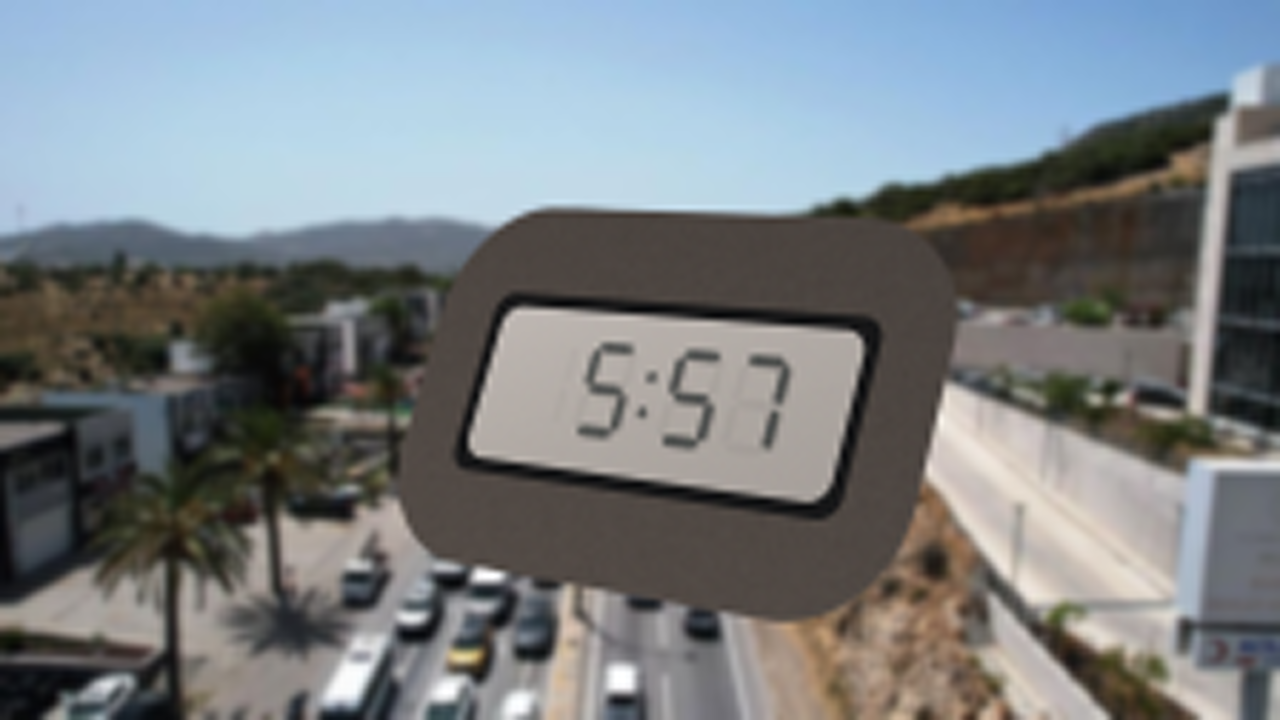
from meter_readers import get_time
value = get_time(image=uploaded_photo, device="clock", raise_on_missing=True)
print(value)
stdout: 5:57
